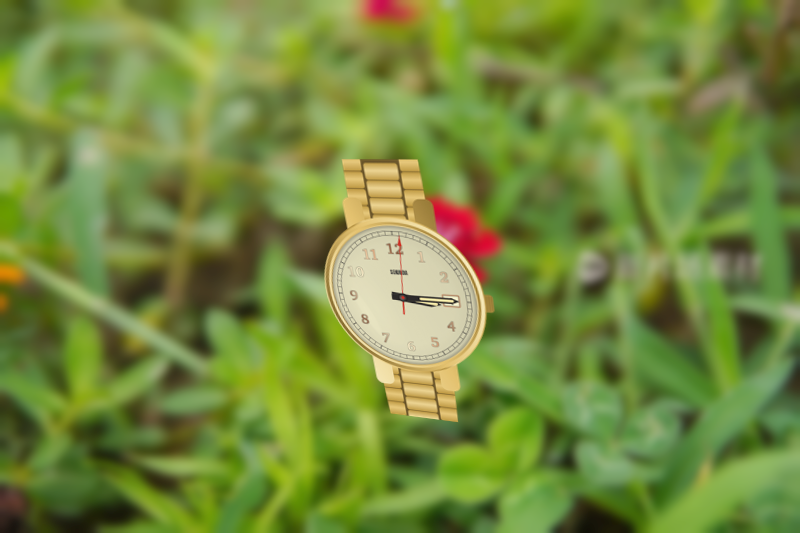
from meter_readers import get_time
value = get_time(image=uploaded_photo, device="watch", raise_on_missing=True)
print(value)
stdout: 3:15:01
